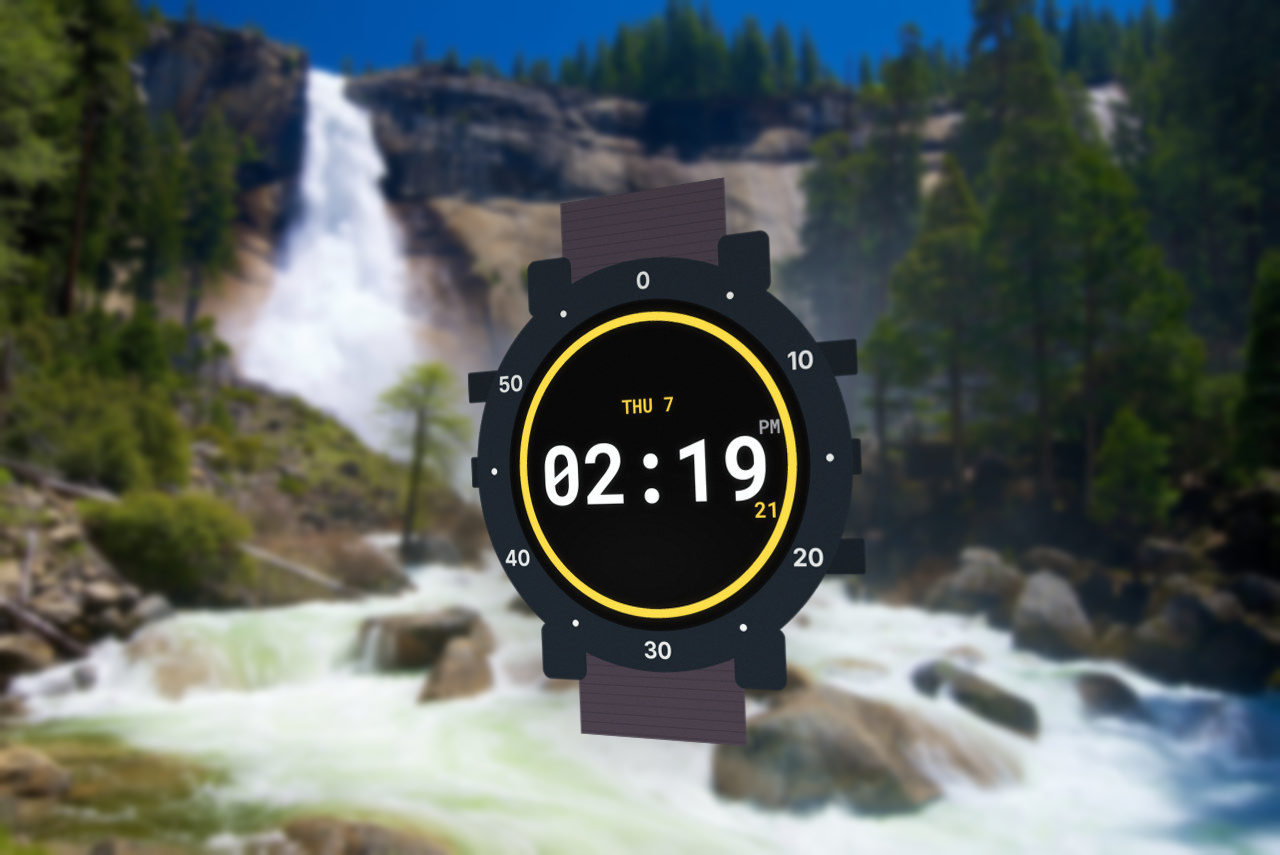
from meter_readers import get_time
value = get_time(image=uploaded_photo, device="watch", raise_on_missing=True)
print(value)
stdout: 2:19:21
